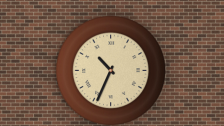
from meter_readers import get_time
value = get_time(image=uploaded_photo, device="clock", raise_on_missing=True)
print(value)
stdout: 10:34
